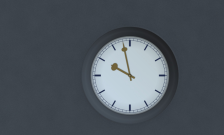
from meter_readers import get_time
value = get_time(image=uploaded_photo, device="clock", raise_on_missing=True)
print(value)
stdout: 9:58
